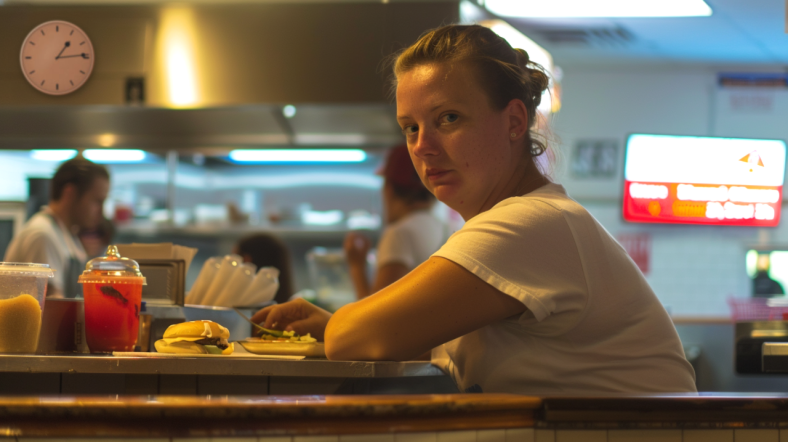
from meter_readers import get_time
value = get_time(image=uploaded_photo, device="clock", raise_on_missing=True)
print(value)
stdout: 1:14
